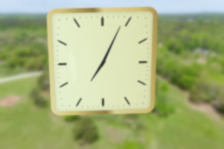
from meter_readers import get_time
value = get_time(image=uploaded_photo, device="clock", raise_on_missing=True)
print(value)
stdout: 7:04
